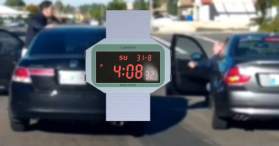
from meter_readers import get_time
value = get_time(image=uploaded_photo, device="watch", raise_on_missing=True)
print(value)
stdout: 4:08:32
